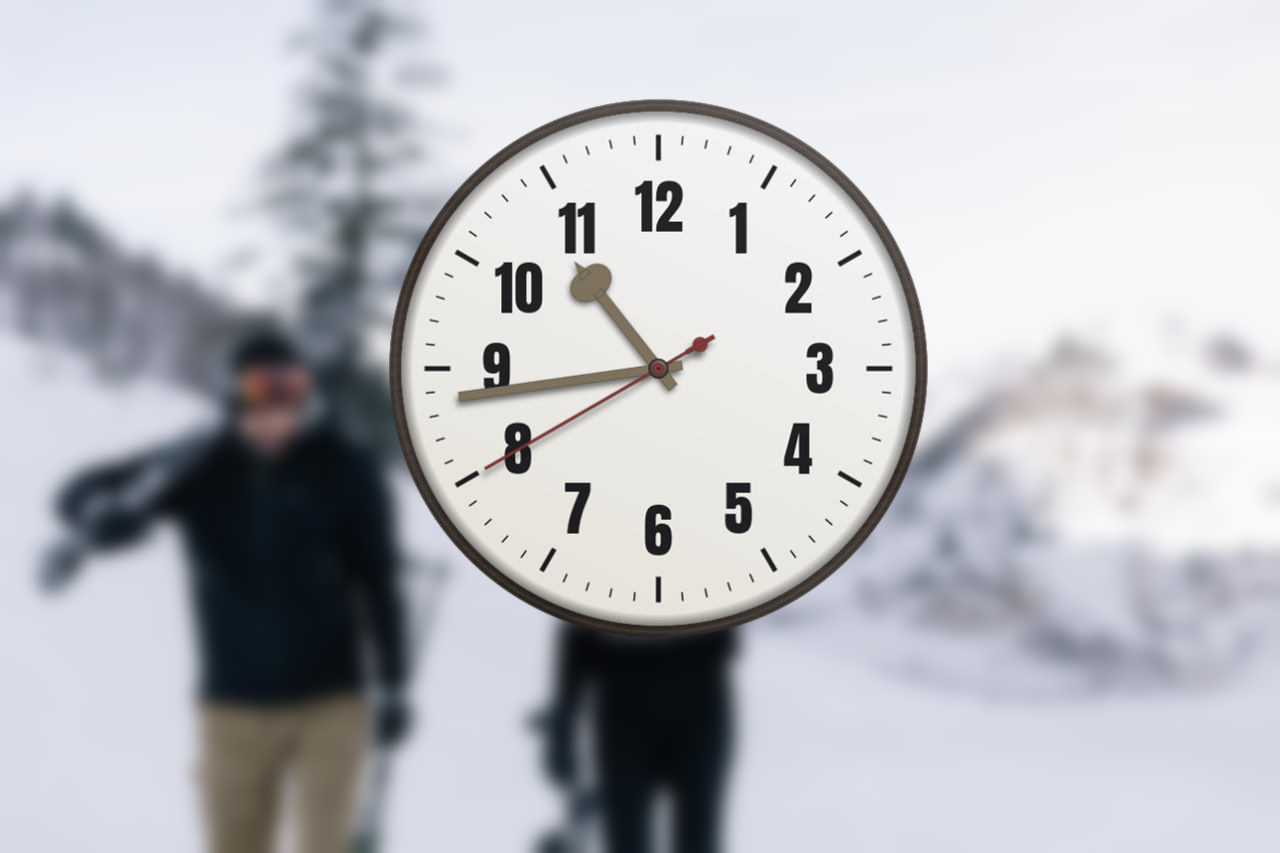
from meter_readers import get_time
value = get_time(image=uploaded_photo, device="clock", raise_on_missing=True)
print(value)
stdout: 10:43:40
